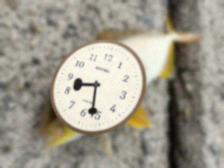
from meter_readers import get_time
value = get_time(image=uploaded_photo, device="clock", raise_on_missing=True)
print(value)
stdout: 8:27
